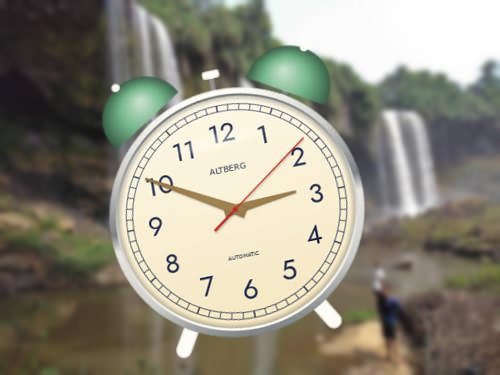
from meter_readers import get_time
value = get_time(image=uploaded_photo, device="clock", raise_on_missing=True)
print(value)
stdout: 2:50:09
